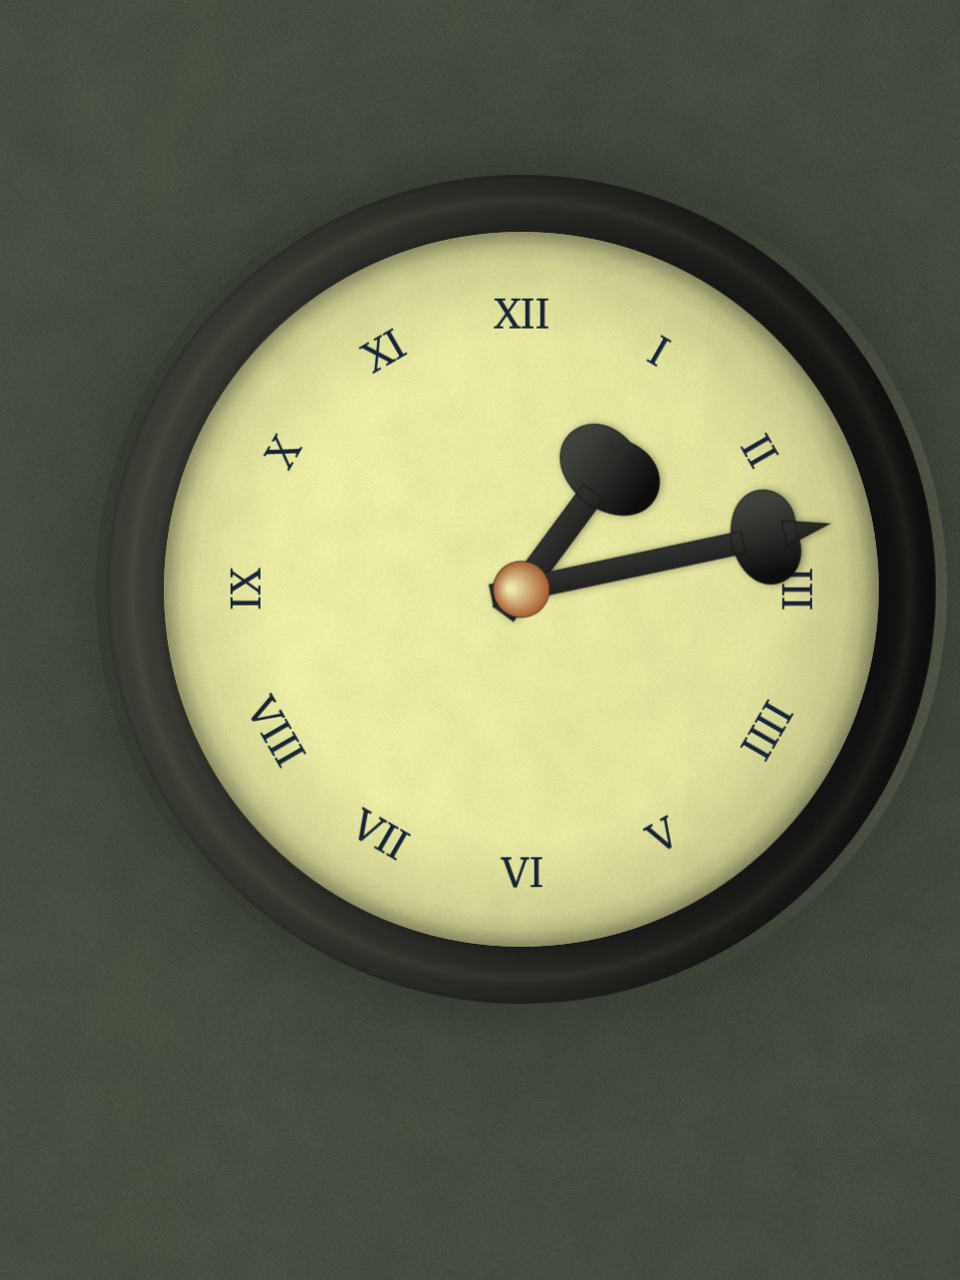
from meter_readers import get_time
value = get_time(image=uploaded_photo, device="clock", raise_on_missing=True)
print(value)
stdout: 1:13
